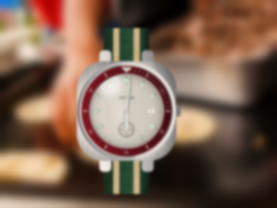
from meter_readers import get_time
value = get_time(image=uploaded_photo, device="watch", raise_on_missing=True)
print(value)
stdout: 6:01
